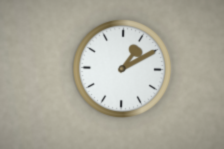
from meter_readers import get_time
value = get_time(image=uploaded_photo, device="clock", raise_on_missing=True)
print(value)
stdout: 1:10
